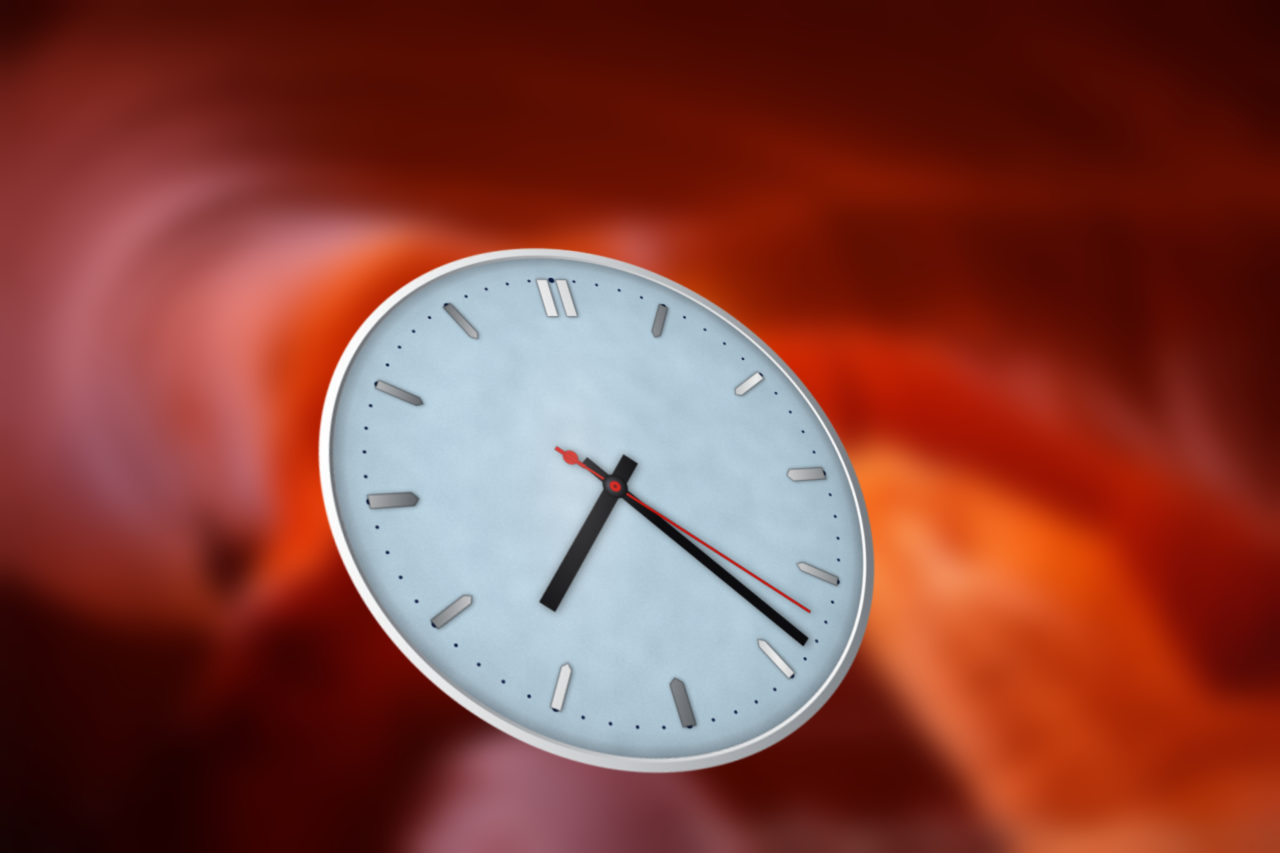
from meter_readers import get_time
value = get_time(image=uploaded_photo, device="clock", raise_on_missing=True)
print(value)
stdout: 7:23:22
